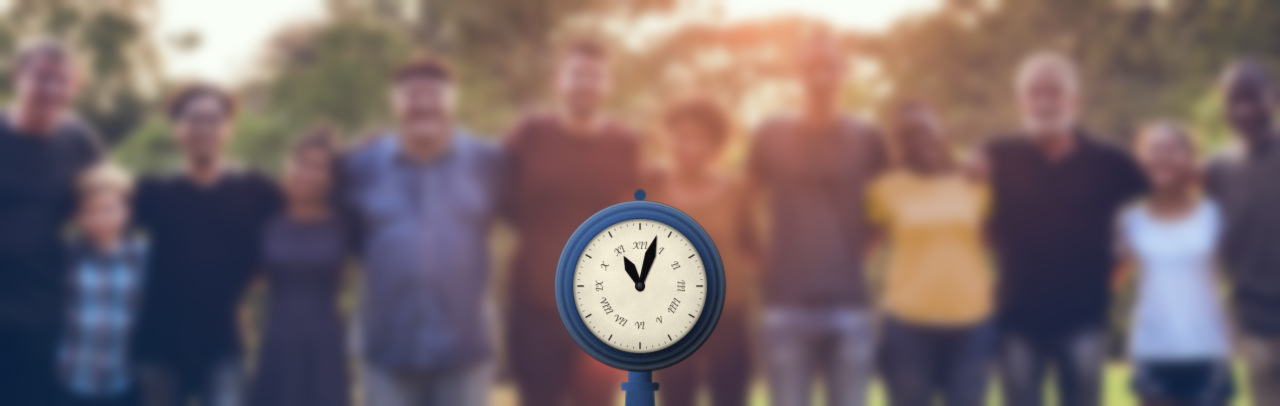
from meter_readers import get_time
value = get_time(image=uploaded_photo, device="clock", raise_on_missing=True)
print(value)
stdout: 11:03
